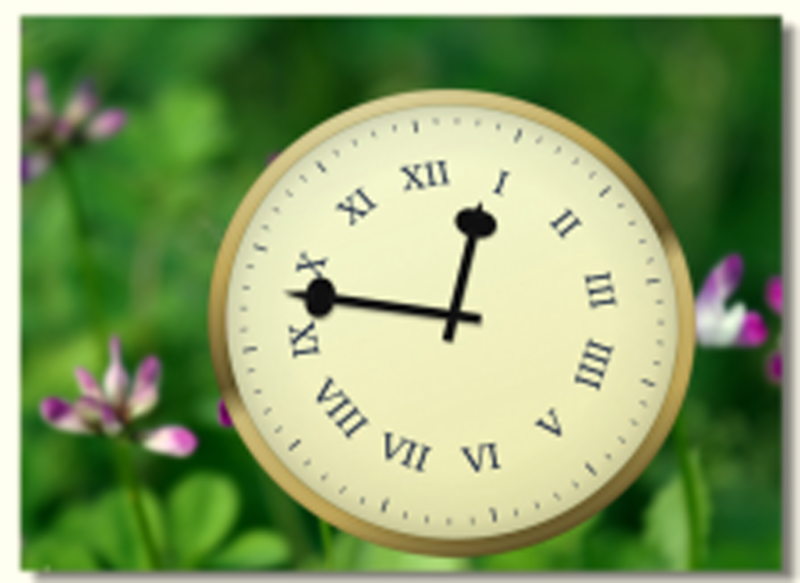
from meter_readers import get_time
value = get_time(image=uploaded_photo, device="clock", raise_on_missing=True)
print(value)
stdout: 12:48
